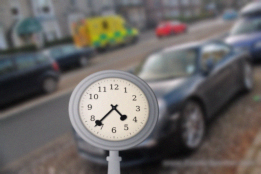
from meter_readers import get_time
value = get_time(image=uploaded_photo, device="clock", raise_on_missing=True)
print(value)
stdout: 4:37
